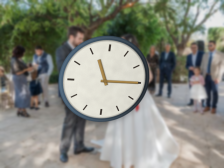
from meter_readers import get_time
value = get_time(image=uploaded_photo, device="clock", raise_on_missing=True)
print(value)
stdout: 11:15
